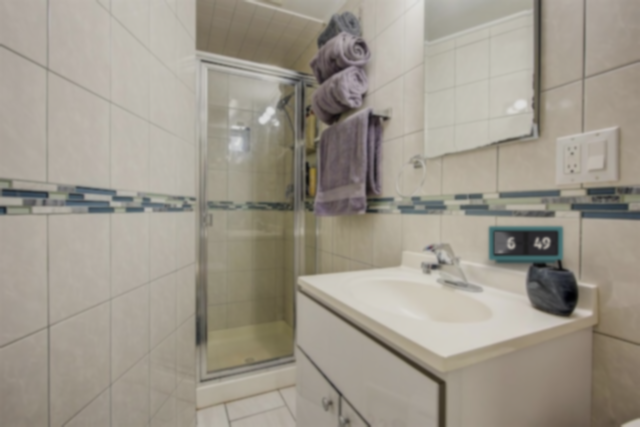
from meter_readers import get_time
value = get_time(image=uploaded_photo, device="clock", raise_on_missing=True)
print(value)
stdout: 6:49
